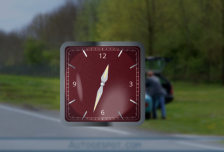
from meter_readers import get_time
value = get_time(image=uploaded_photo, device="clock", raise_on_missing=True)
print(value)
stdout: 12:33
